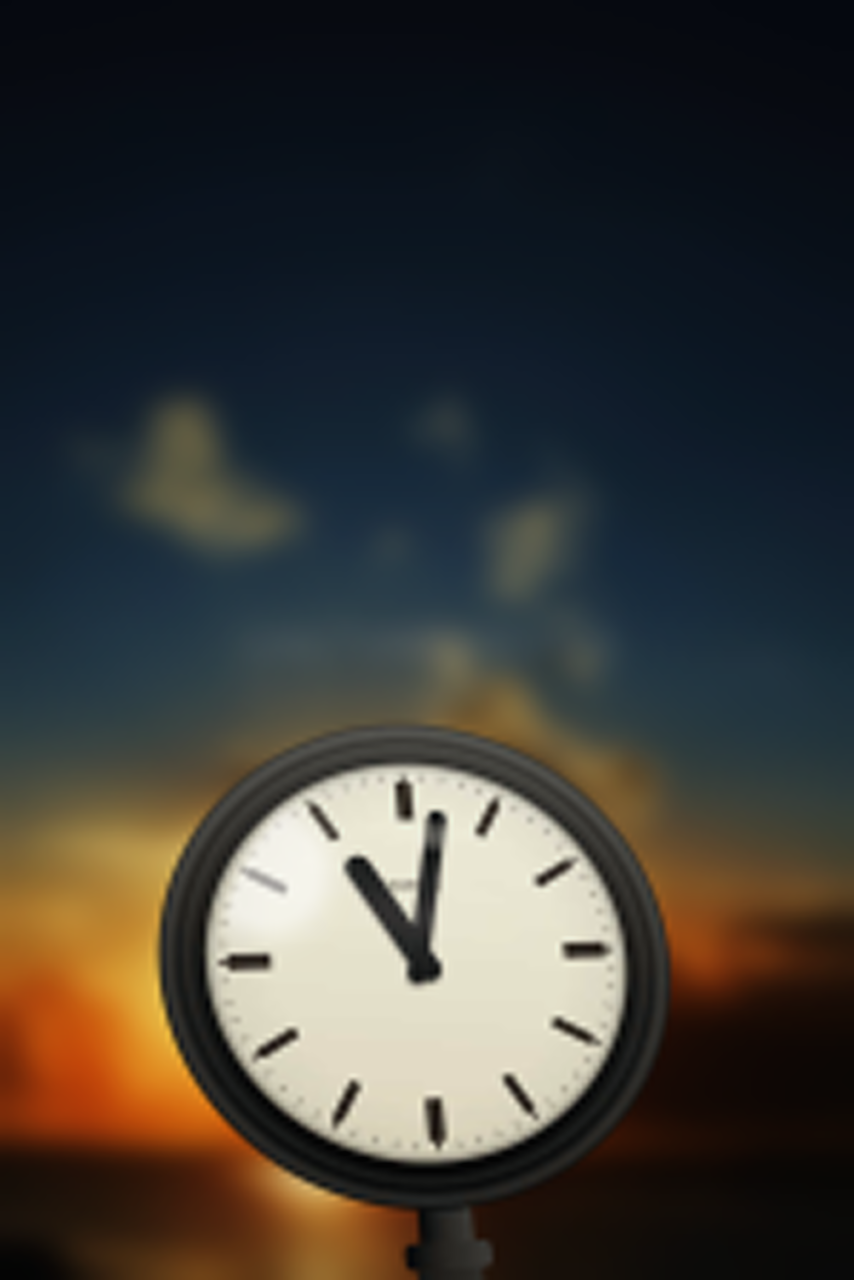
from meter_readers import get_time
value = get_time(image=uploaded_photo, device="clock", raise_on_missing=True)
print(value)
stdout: 11:02
